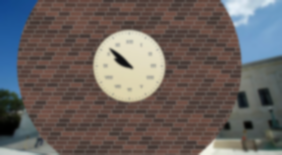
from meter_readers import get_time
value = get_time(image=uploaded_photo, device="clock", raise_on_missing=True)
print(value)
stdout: 9:52
